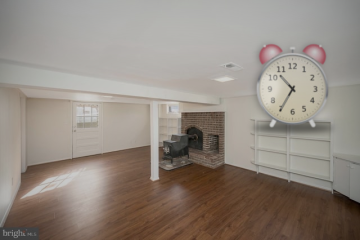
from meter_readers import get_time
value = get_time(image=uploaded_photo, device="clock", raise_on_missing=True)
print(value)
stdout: 10:35
